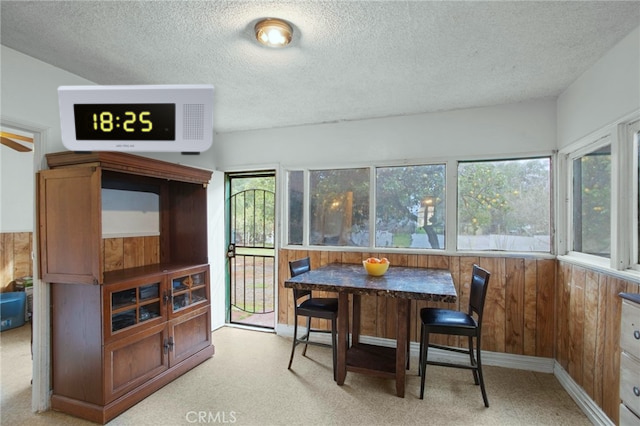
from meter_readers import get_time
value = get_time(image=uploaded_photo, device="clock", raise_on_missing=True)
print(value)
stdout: 18:25
